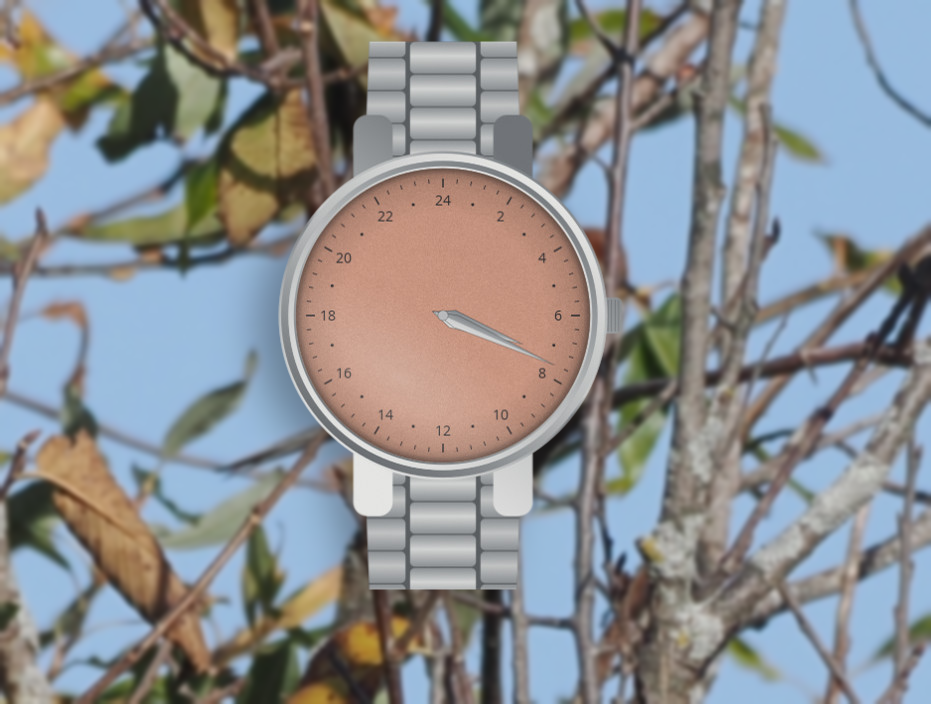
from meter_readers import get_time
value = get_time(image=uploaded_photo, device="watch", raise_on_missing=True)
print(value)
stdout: 7:19
